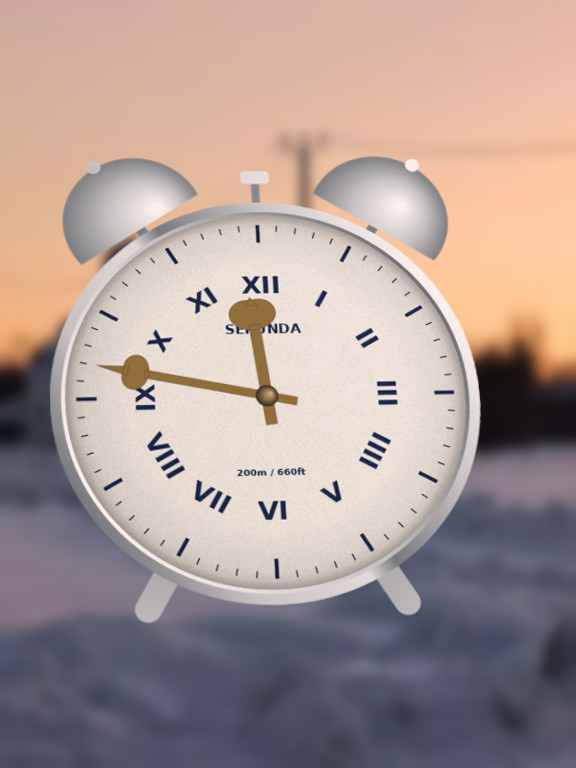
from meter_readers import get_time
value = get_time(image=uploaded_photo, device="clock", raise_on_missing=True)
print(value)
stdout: 11:47
